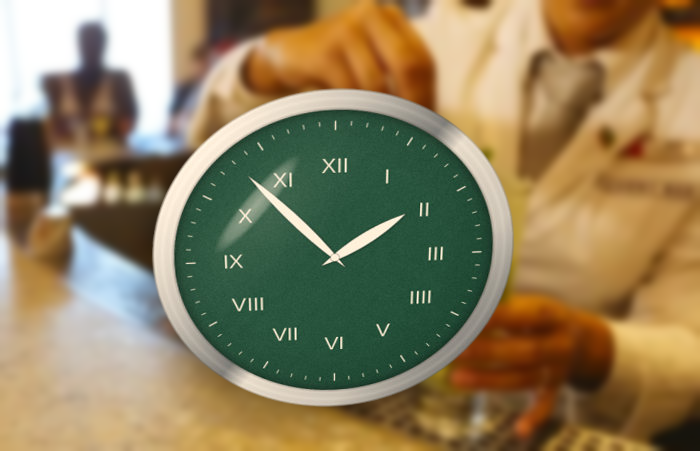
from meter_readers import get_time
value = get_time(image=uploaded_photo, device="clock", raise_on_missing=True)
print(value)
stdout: 1:53
